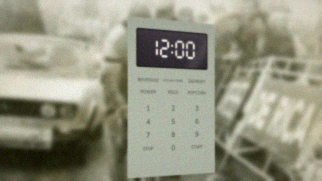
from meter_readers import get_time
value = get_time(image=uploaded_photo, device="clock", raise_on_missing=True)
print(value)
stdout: 12:00
